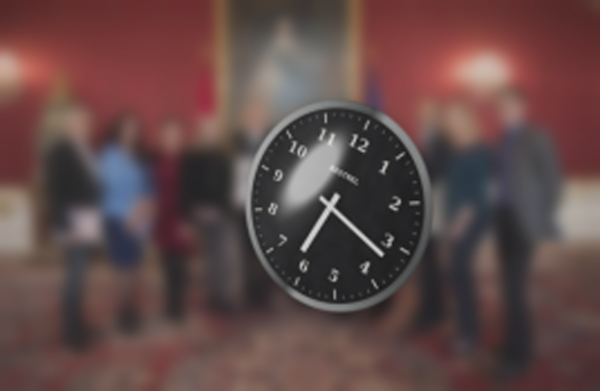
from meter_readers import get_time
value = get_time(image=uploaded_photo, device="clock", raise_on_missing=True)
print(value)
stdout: 6:17
